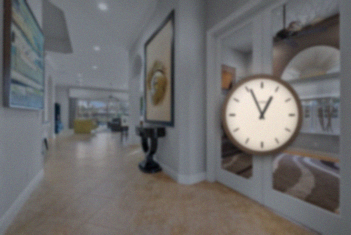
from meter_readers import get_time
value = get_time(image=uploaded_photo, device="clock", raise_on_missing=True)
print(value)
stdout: 12:56
